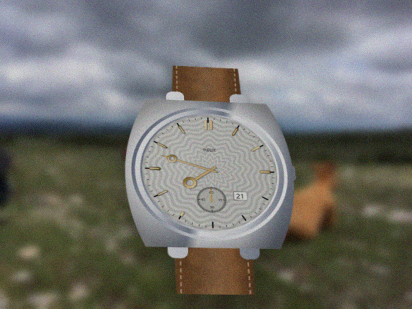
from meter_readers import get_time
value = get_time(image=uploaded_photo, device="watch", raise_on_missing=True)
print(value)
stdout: 7:48
